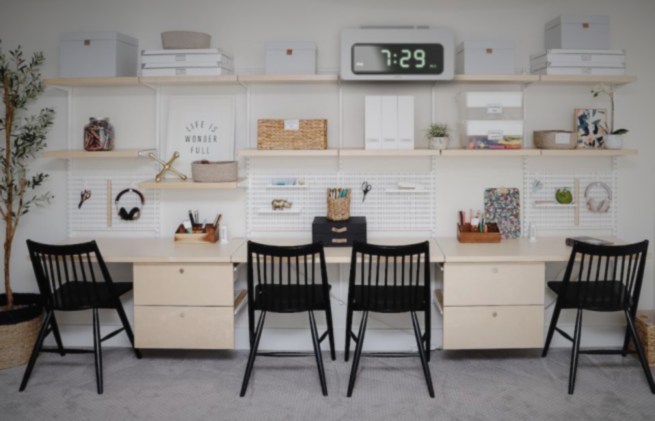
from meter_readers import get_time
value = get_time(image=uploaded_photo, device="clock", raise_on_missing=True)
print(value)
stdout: 7:29
